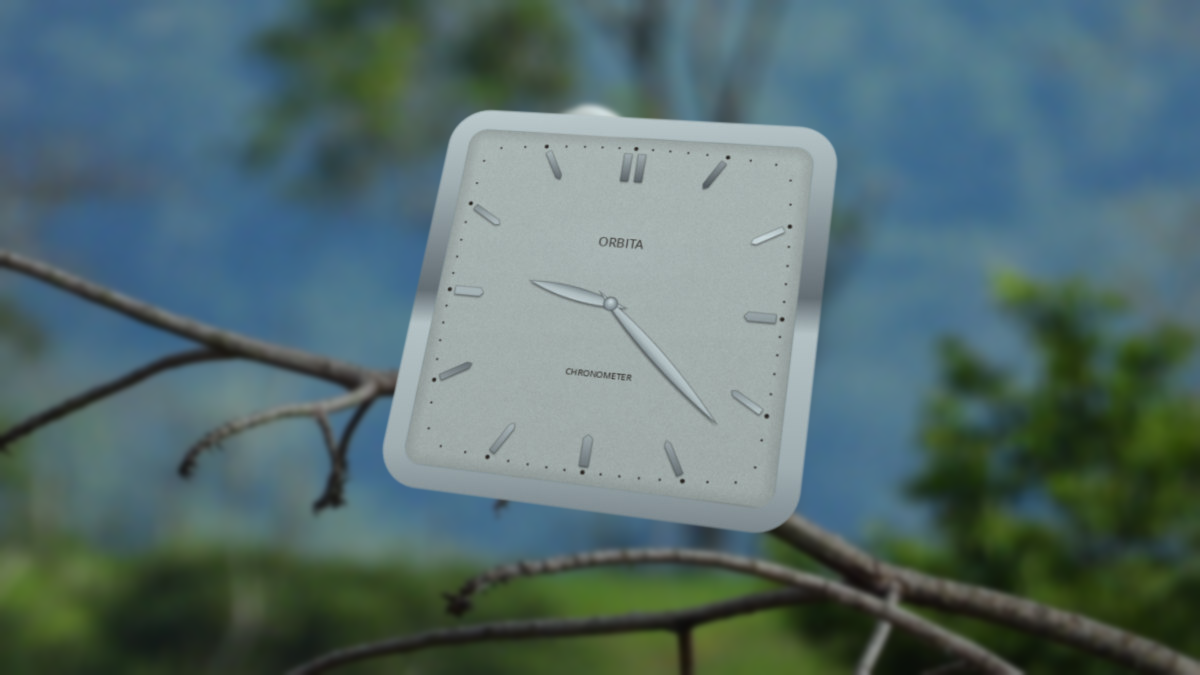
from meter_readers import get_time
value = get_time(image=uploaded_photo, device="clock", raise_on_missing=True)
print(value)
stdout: 9:22
